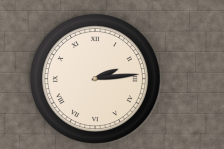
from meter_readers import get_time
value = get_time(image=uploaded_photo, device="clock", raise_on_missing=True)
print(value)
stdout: 2:14
